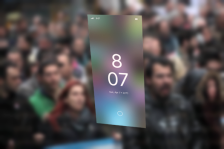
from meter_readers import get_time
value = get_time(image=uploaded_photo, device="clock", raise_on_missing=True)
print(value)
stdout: 8:07
